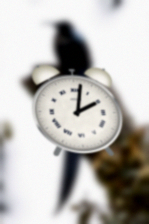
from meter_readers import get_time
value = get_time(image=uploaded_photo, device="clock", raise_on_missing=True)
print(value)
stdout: 2:02
